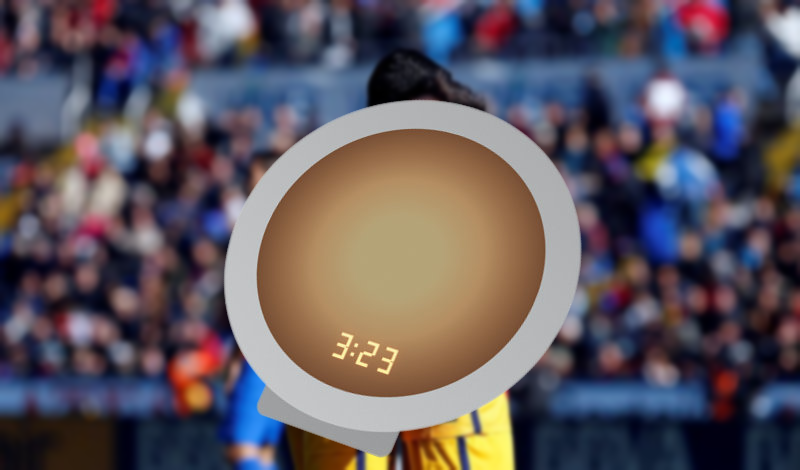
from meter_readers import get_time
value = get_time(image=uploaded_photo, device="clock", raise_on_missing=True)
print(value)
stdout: 3:23
